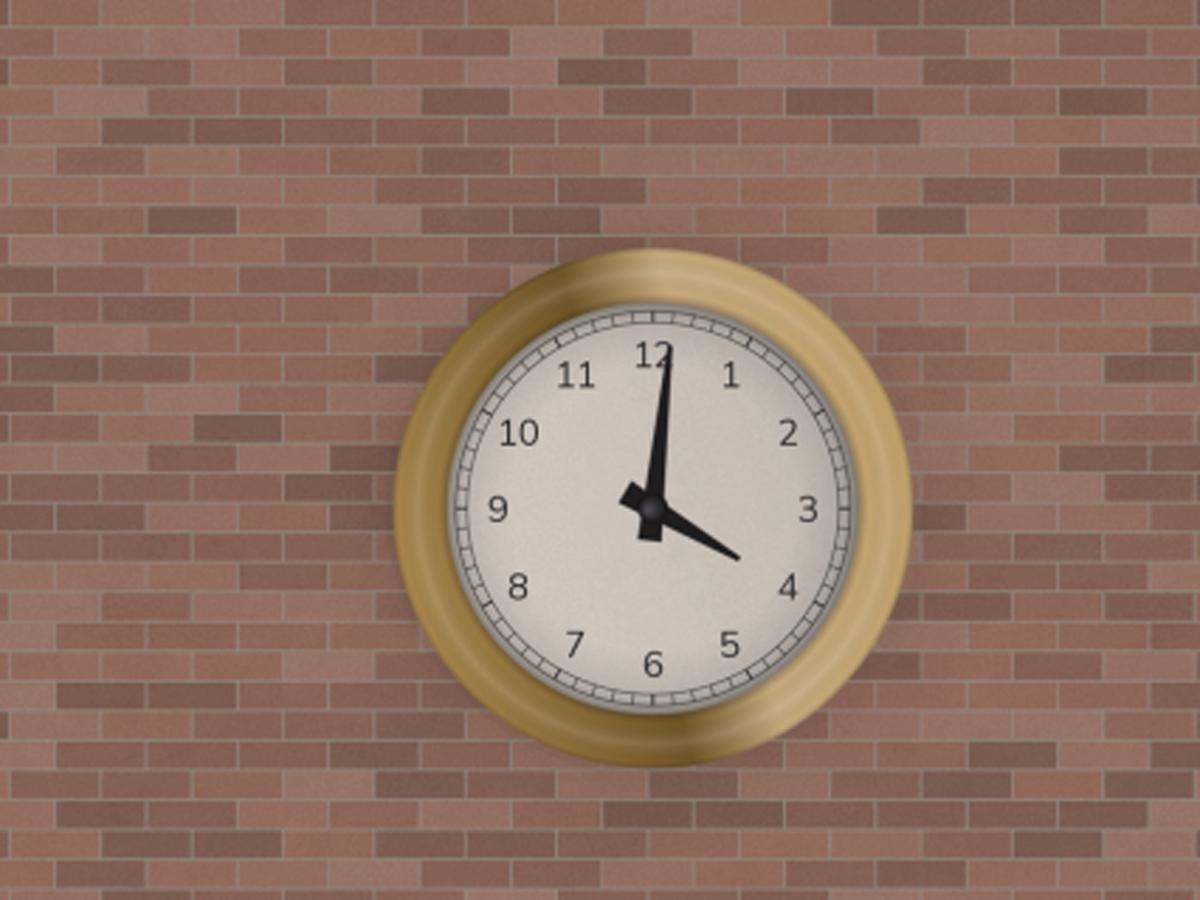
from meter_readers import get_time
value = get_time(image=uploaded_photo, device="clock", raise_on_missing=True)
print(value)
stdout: 4:01
